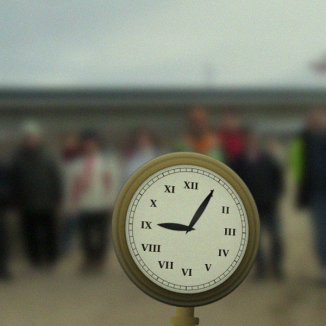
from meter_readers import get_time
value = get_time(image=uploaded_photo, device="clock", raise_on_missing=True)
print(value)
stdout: 9:05
